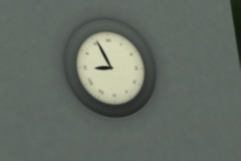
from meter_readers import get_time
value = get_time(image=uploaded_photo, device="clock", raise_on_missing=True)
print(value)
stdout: 8:56
